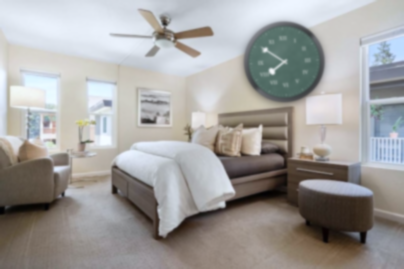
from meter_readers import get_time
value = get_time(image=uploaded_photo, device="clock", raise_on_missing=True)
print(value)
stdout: 7:51
